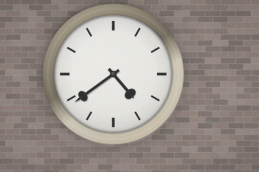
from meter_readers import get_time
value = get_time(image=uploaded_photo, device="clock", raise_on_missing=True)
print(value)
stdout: 4:39
